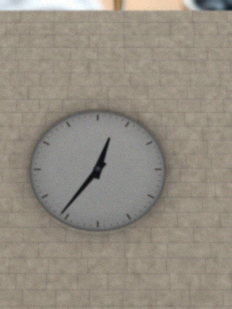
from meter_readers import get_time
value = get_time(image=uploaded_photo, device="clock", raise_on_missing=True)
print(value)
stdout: 12:36
